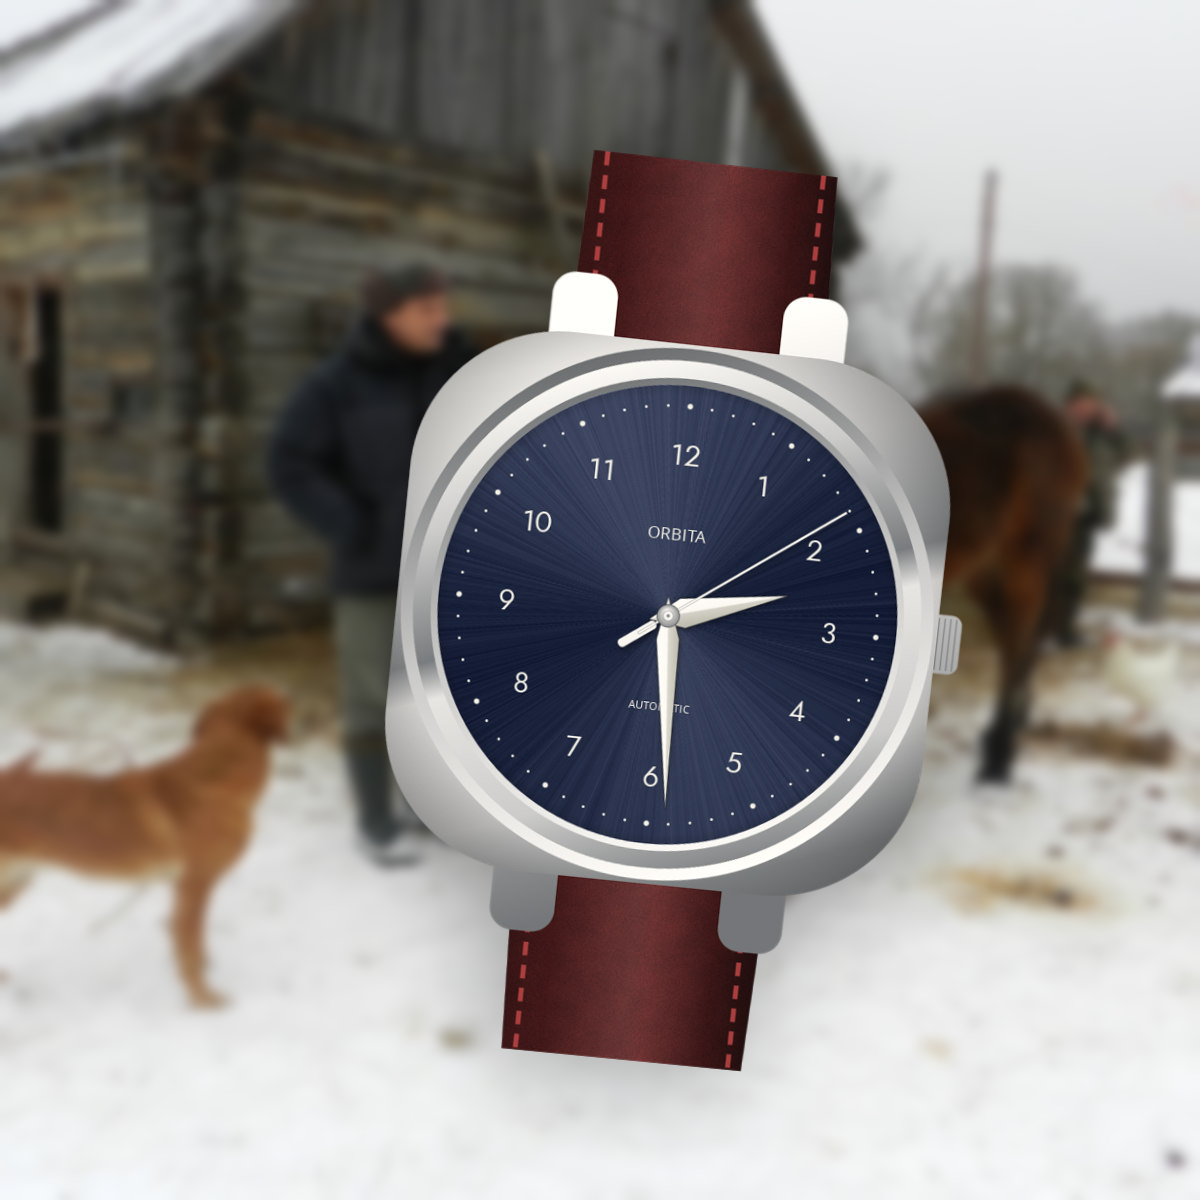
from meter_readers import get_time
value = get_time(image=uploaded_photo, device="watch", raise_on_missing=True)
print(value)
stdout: 2:29:09
